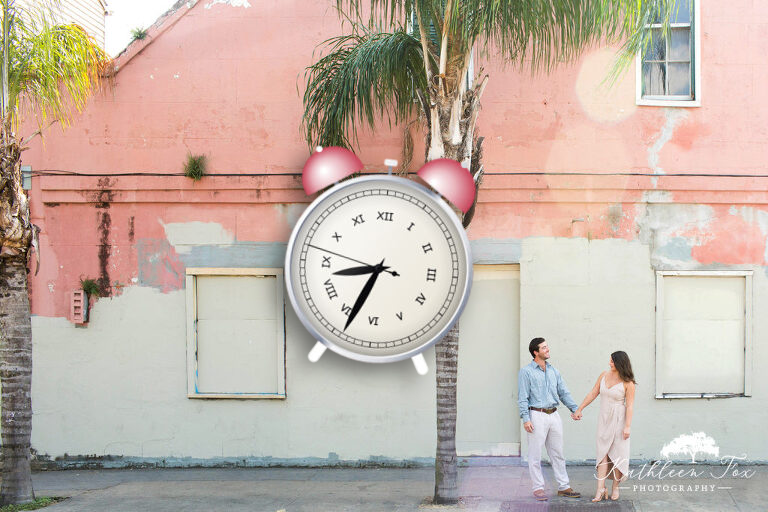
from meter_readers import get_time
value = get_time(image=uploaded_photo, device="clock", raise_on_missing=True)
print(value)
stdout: 8:33:47
